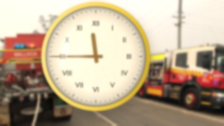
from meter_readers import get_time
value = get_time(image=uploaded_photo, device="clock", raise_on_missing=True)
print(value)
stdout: 11:45
